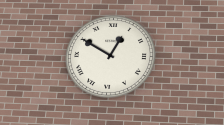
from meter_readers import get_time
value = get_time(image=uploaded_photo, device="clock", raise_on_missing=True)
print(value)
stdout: 12:50
